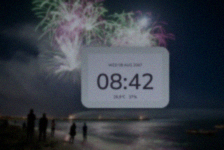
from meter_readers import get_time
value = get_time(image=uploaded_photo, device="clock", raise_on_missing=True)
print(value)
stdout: 8:42
